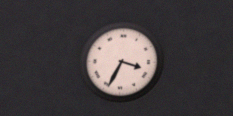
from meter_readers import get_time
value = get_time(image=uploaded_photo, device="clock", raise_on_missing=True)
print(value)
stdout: 3:34
